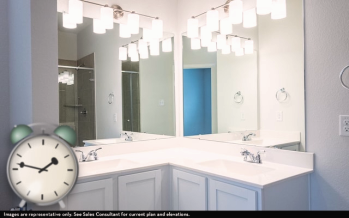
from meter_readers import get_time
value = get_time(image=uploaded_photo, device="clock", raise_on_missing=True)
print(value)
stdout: 1:47
